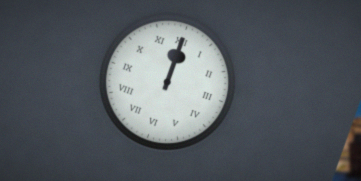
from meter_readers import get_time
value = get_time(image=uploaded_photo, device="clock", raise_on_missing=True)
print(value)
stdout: 12:00
